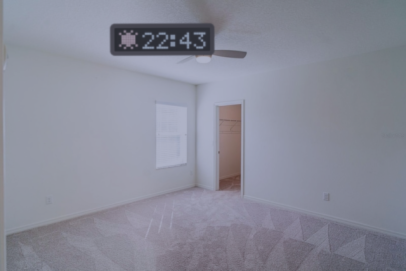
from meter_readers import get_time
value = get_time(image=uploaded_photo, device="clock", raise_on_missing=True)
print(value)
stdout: 22:43
